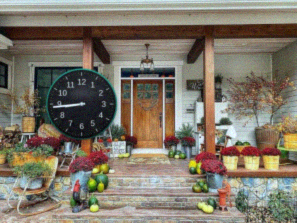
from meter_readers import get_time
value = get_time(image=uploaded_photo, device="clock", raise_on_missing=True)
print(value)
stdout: 8:44
